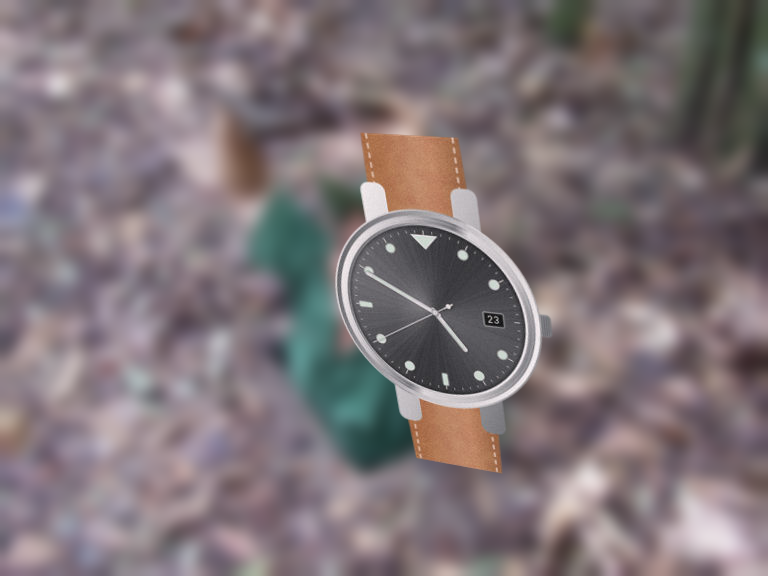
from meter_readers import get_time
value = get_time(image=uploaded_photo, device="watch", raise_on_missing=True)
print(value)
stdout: 4:49:40
